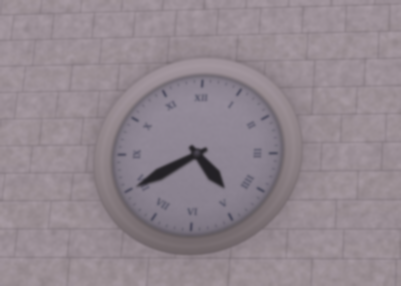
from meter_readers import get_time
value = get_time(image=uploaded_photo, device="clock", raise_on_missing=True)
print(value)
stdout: 4:40
